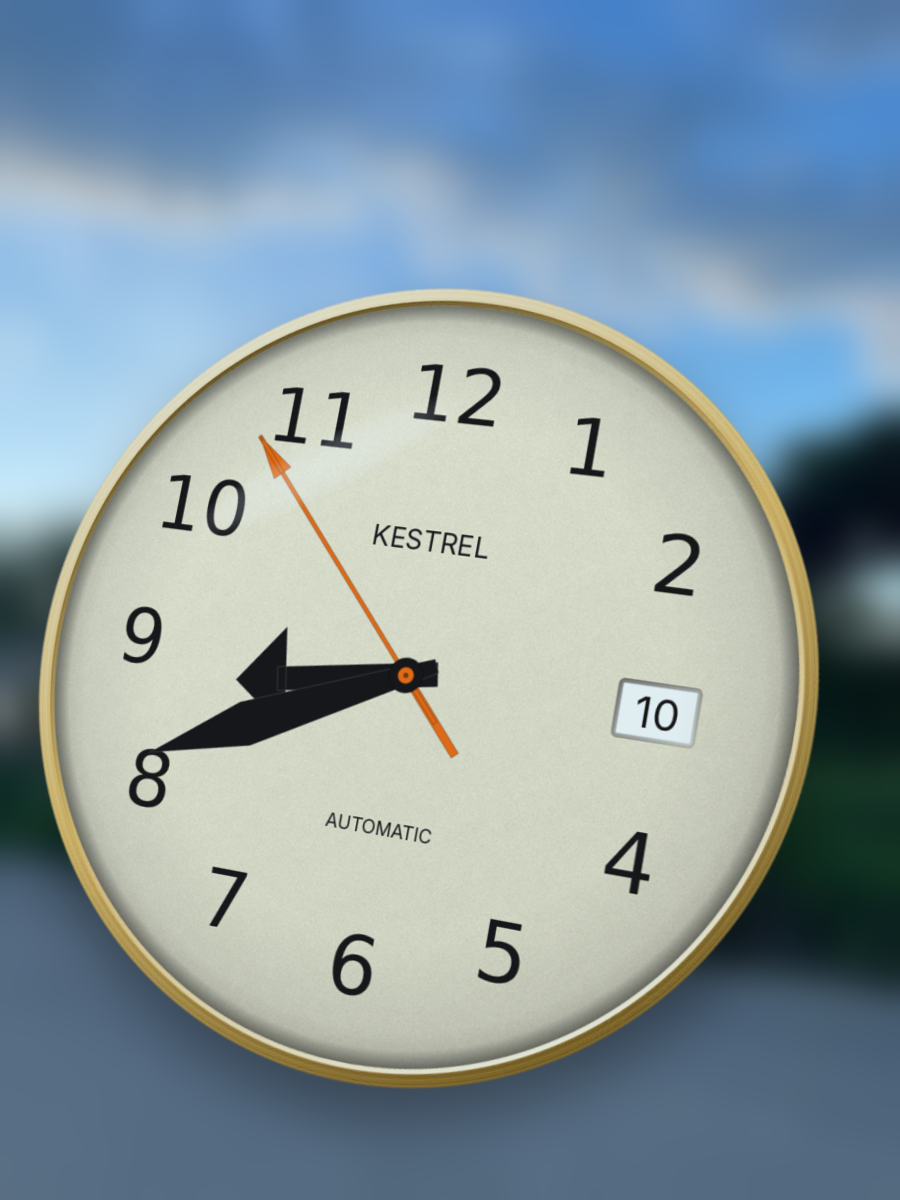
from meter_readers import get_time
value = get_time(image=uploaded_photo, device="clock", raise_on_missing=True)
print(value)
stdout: 8:40:53
